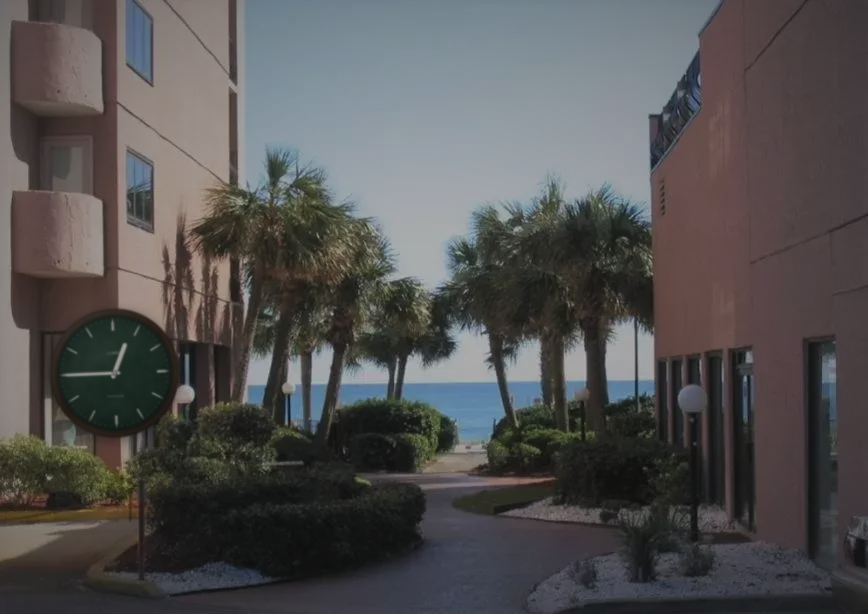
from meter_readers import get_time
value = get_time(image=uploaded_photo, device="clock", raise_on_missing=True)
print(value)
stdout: 12:45
